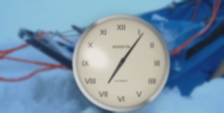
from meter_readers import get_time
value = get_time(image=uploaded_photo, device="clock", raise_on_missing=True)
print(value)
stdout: 7:06
